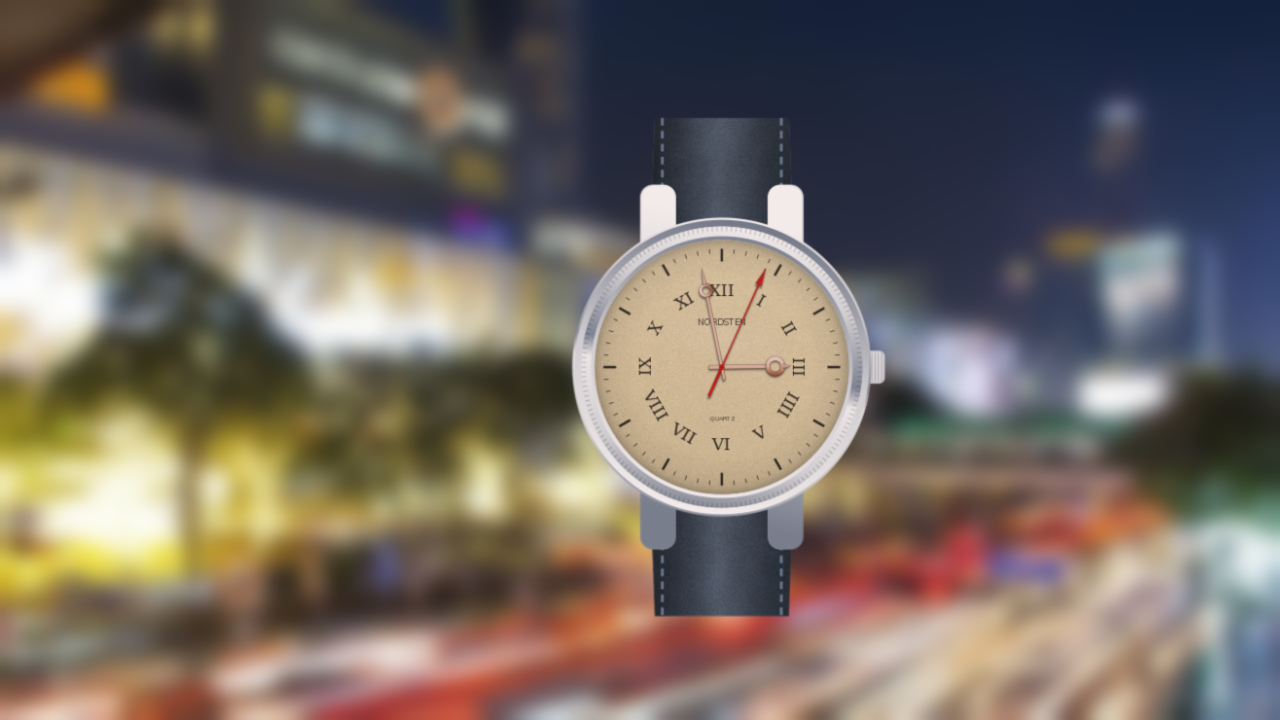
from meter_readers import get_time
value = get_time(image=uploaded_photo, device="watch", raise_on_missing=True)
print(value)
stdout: 2:58:04
